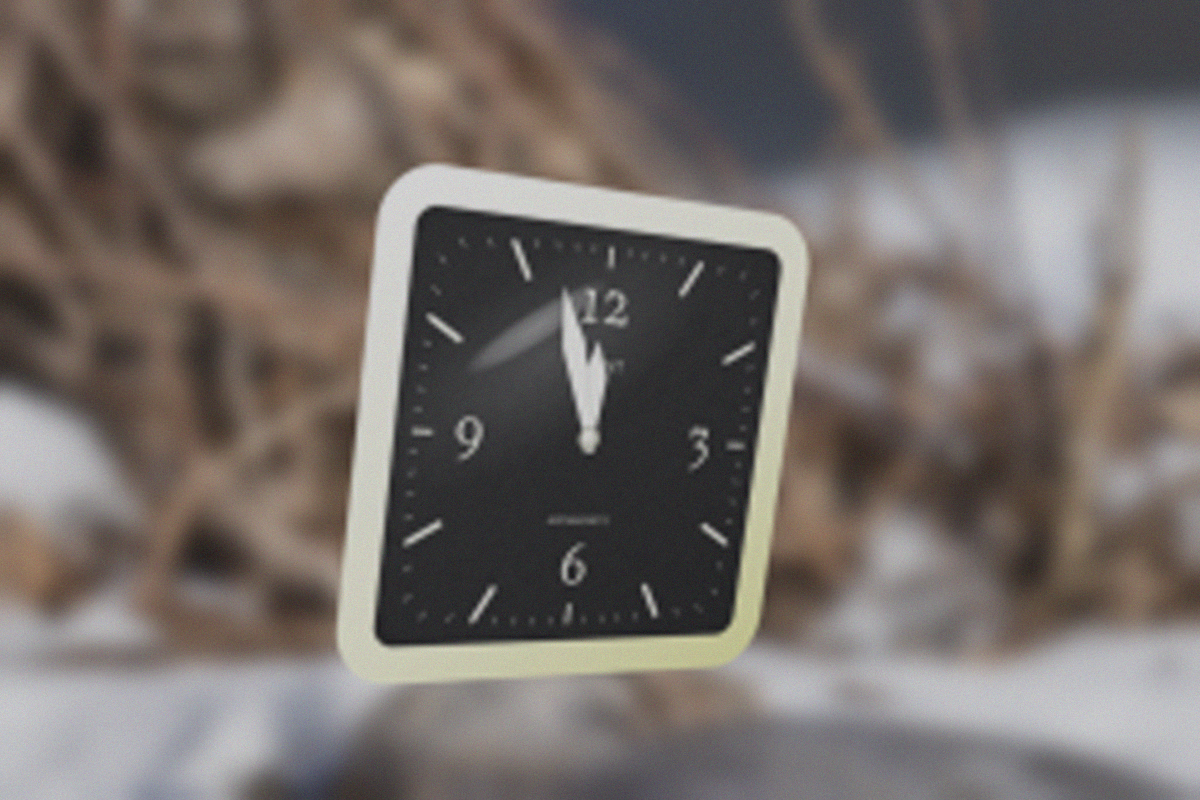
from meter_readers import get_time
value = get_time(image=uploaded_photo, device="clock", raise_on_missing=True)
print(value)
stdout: 11:57
